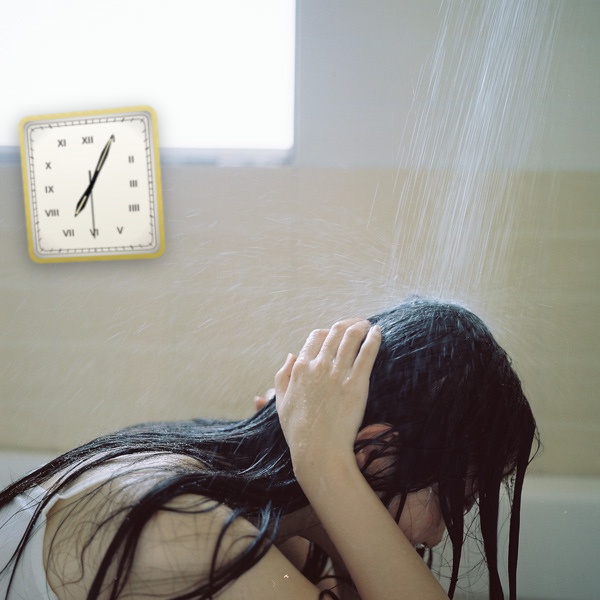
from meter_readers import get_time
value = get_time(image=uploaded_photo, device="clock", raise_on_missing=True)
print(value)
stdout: 7:04:30
